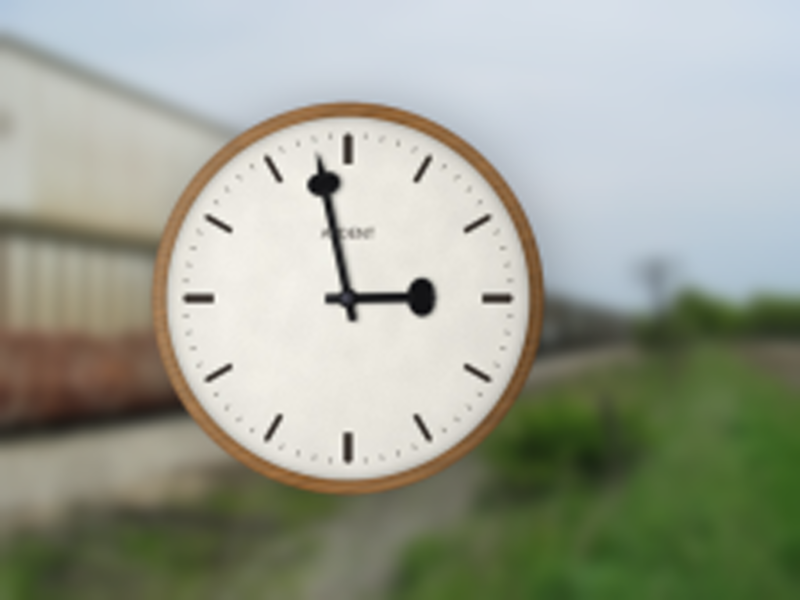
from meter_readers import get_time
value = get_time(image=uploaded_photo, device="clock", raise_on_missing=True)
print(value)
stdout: 2:58
